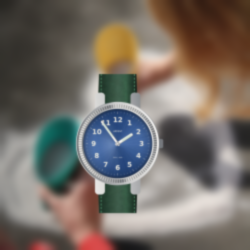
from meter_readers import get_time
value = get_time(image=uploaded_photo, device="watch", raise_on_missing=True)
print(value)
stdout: 1:54
